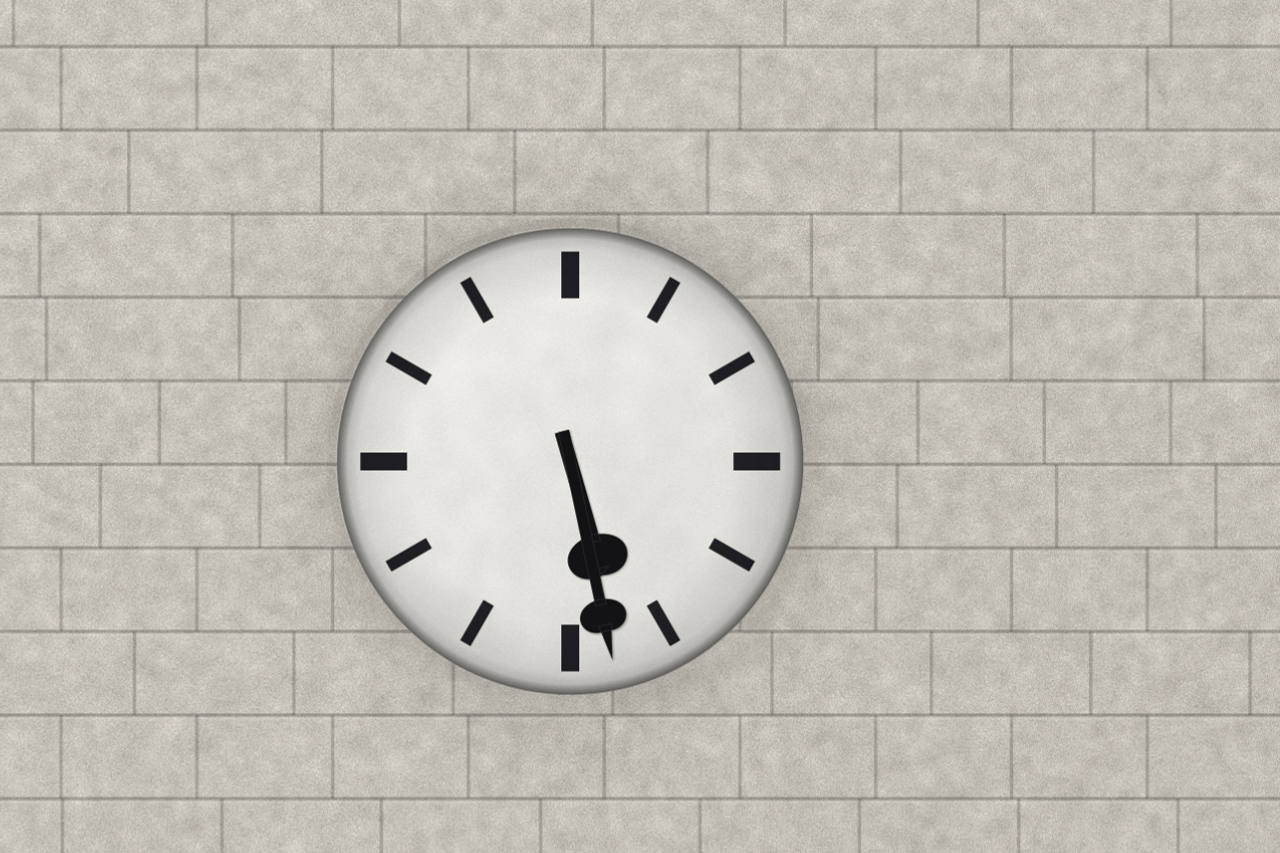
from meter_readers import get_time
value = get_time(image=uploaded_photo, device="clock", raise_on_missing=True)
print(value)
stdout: 5:28
